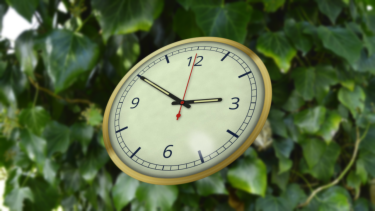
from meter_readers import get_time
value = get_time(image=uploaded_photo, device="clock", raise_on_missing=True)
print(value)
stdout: 2:50:00
